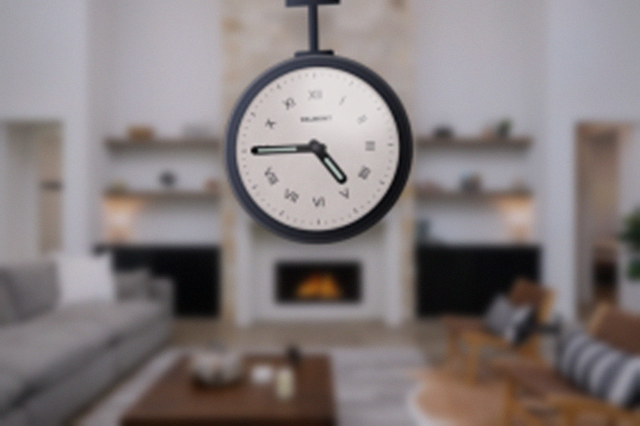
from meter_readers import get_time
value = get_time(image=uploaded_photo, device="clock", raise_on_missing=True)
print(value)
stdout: 4:45
